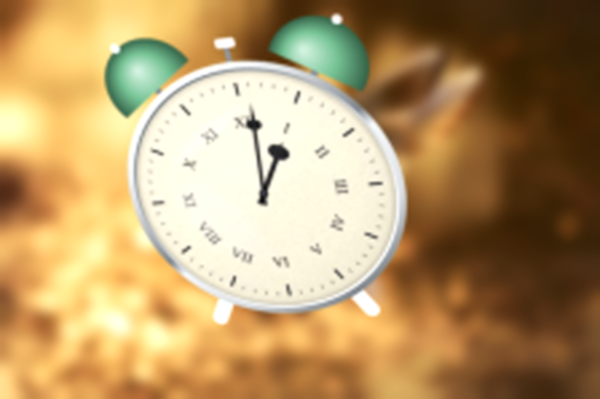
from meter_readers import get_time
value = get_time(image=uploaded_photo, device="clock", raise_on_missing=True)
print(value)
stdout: 1:01
